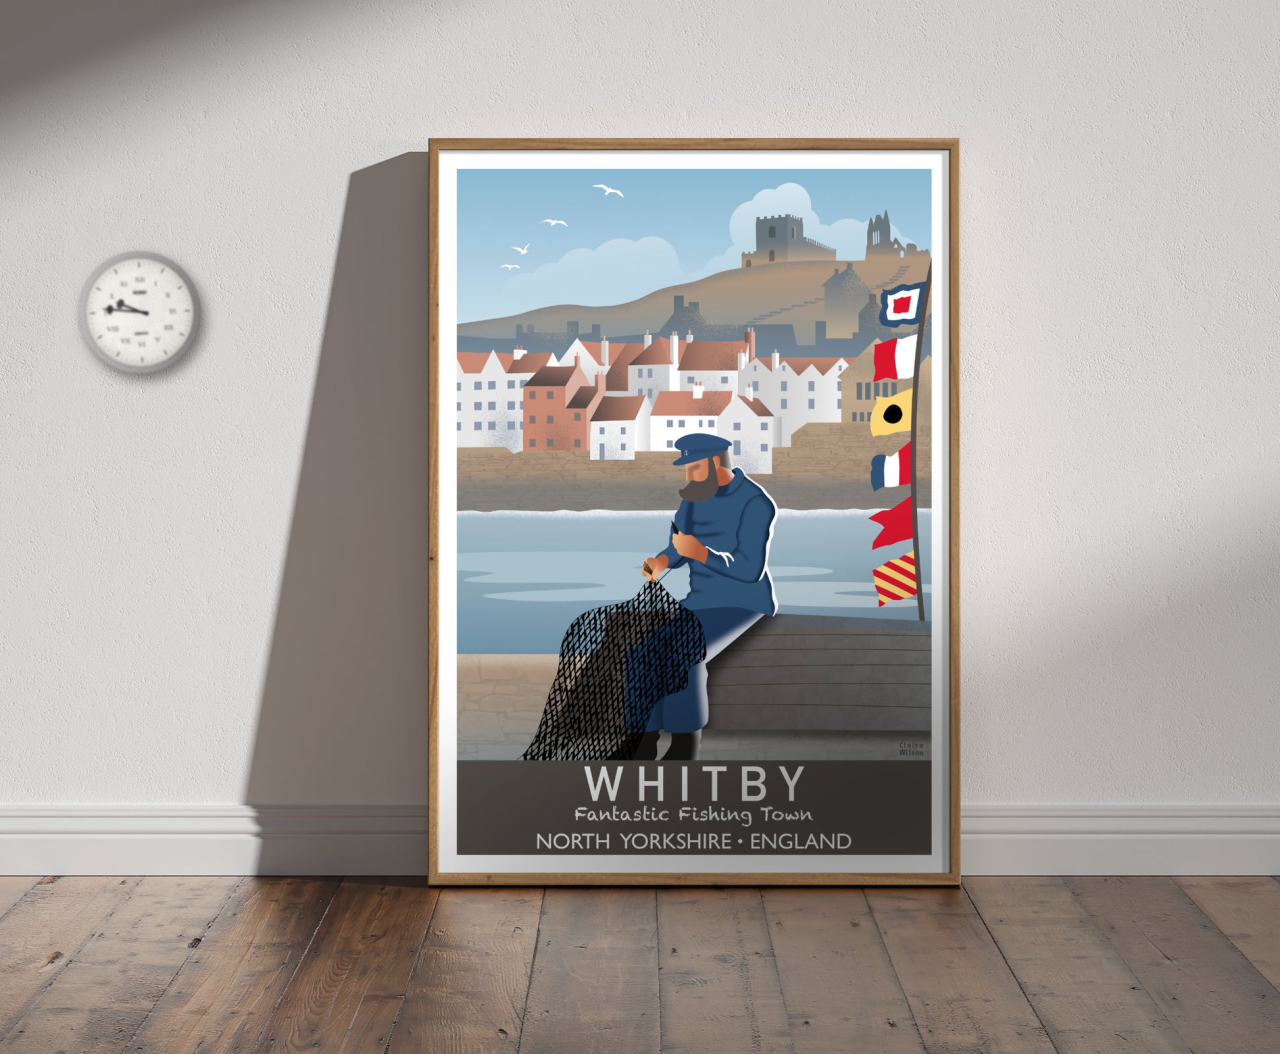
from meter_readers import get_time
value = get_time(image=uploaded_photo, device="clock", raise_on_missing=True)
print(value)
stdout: 9:46
